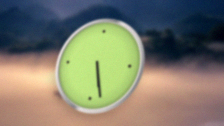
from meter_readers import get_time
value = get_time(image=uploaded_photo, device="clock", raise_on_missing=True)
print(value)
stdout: 5:27
